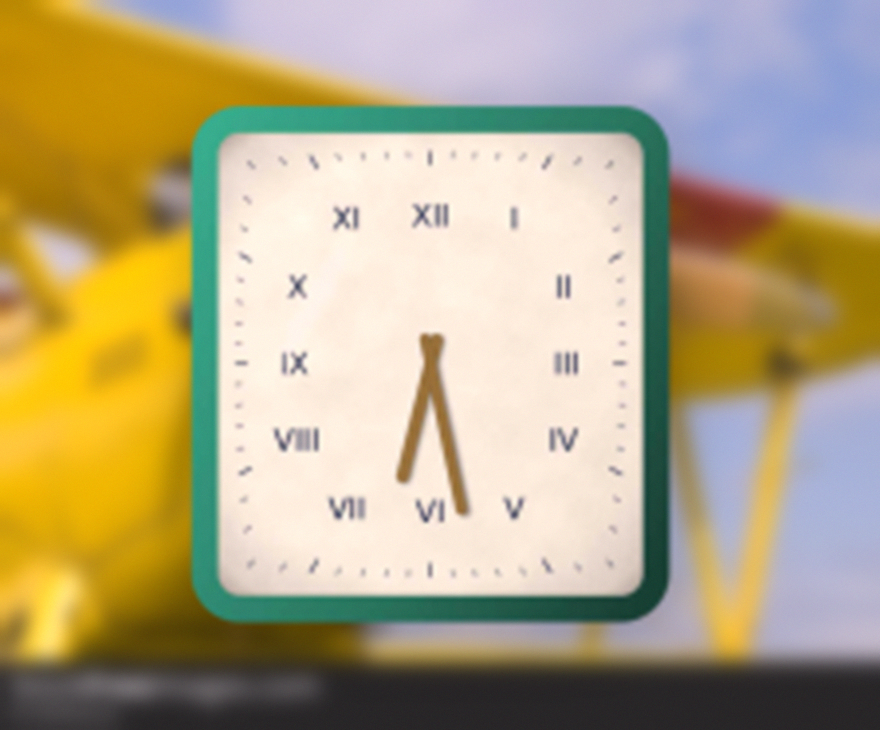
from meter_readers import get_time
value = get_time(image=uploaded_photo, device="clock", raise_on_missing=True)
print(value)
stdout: 6:28
